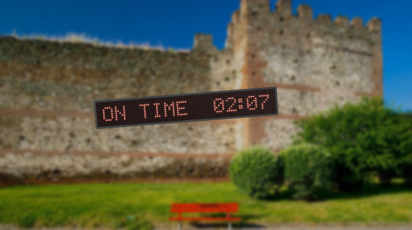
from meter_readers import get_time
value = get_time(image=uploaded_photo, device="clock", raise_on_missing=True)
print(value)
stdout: 2:07
